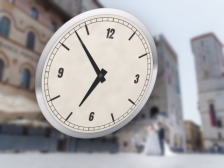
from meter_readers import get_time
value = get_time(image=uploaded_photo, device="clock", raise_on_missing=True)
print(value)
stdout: 6:53
